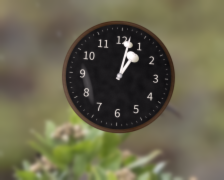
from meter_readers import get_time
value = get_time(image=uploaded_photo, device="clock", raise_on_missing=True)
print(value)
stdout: 1:02
